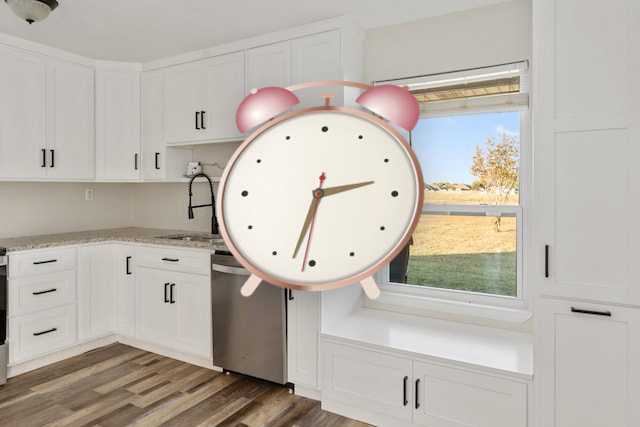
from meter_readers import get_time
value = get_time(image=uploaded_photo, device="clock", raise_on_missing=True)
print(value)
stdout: 2:32:31
